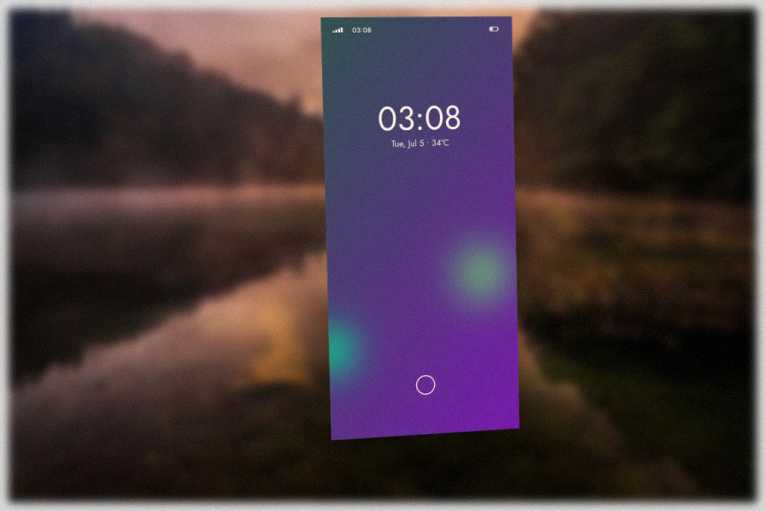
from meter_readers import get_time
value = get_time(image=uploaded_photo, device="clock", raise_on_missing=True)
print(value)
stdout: 3:08
